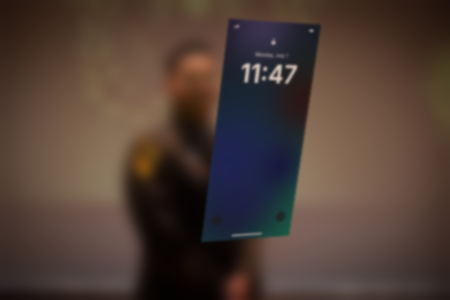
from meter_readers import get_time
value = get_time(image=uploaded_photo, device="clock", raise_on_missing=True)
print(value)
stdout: 11:47
